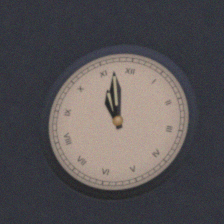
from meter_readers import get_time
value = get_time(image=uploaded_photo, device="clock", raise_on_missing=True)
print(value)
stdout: 10:57
